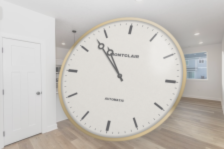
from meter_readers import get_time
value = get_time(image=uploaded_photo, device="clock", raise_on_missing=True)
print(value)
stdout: 10:53
